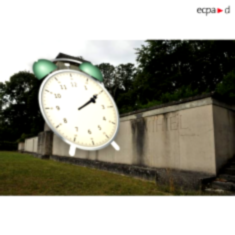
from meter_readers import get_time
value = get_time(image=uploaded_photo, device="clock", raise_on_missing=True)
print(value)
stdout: 2:10
